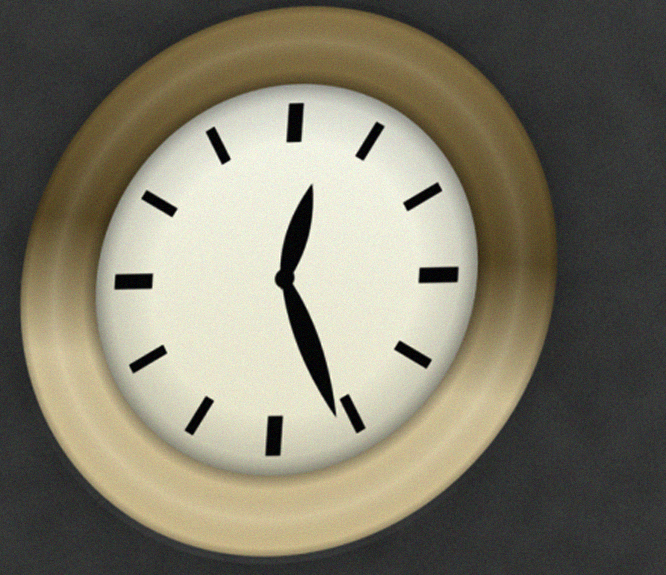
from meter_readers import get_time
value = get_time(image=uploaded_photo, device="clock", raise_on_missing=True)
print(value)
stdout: 12:26
